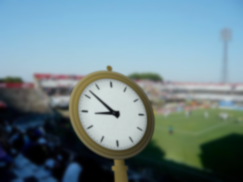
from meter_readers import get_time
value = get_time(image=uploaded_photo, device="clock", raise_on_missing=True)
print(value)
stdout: 8:52
